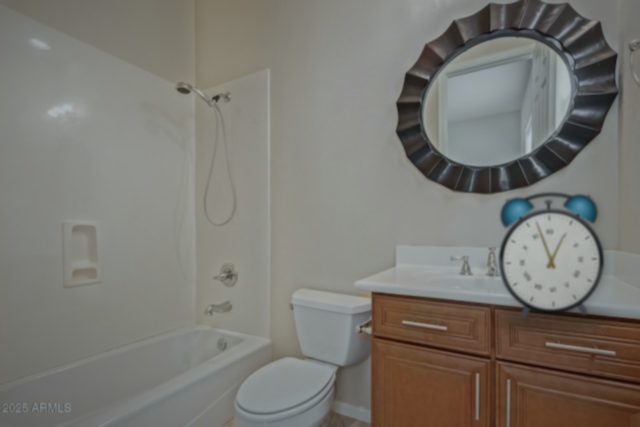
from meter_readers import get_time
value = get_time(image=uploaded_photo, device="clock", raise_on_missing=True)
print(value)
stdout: 12:57
